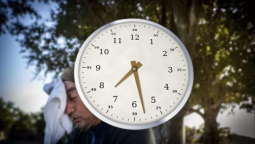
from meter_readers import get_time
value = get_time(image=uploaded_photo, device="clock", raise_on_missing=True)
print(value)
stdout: 7:28
